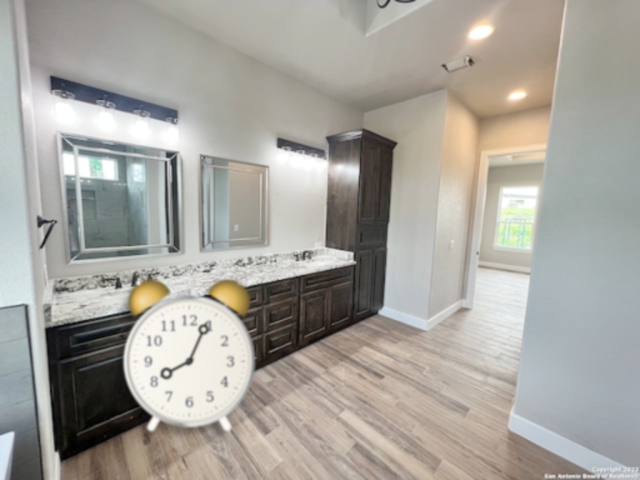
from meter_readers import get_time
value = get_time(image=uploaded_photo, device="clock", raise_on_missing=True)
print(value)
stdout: 8:04
